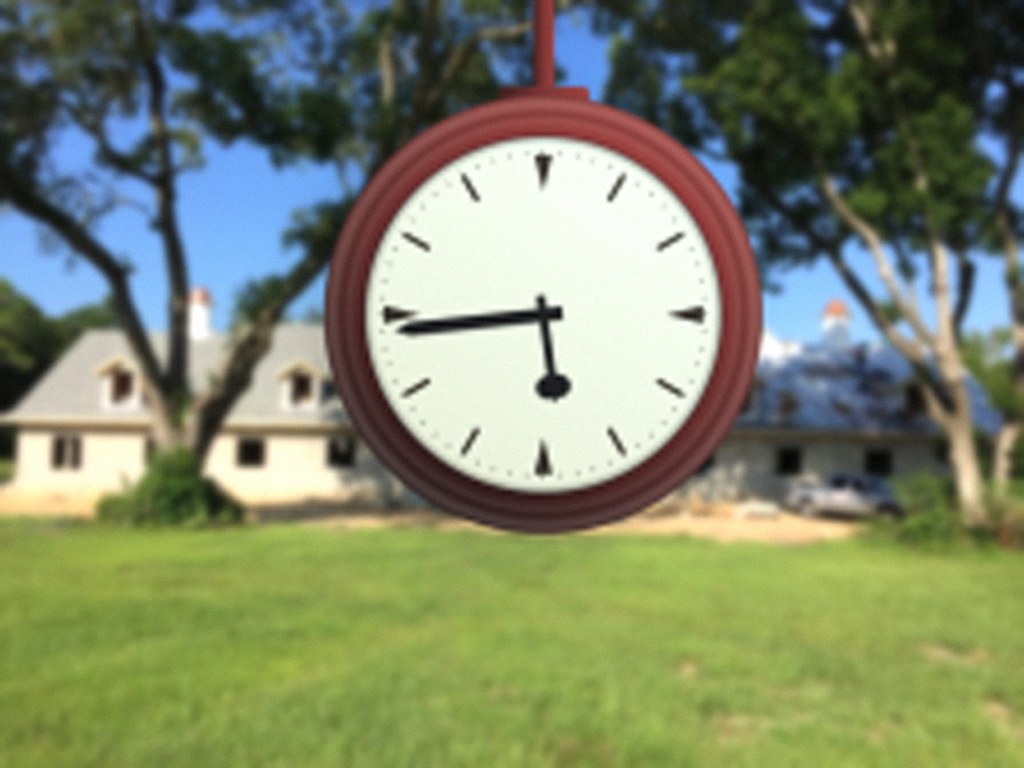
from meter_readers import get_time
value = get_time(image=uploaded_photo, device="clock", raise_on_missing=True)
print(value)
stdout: 5:44
